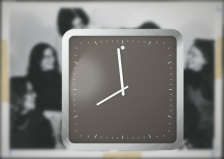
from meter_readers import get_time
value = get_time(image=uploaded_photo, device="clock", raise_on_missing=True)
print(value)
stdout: 7:59
